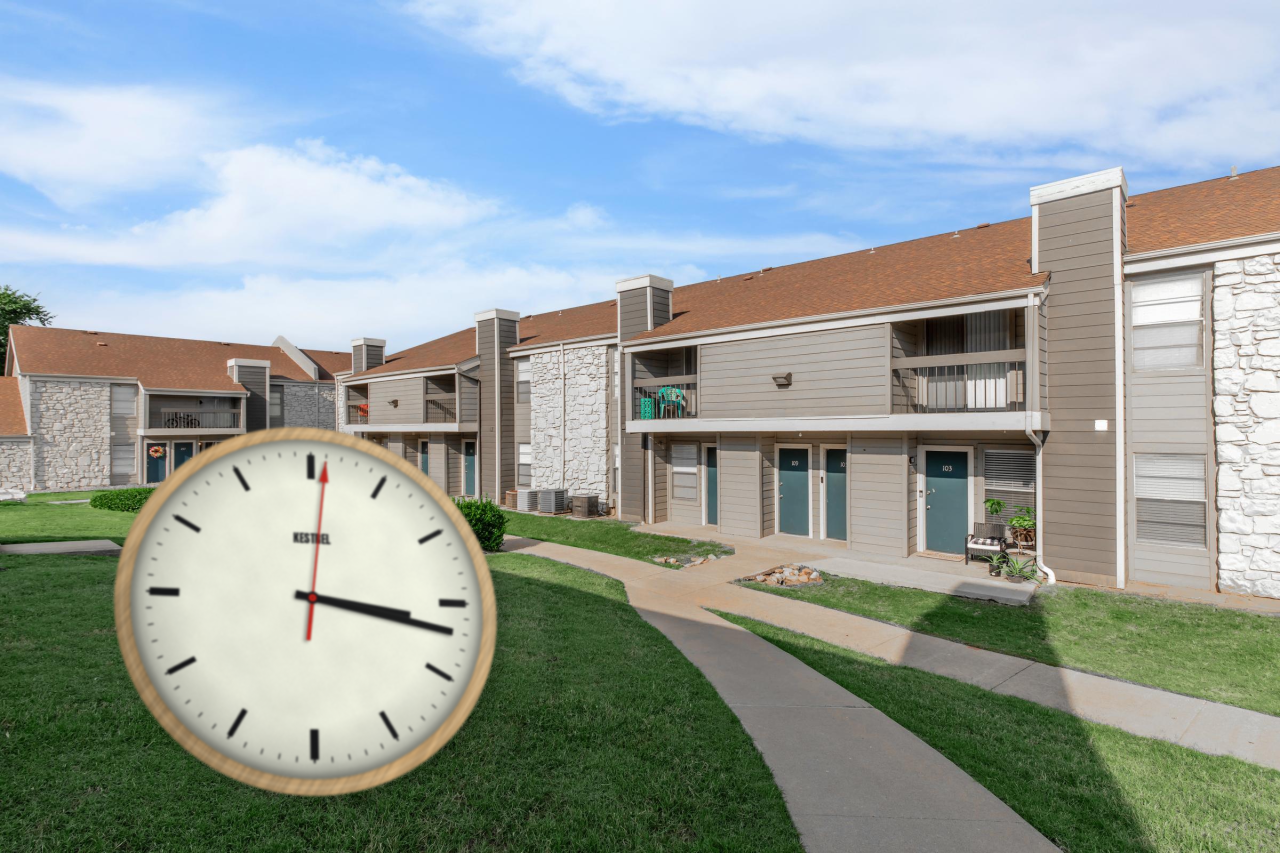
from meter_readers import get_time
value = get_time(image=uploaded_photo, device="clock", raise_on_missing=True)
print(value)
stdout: 3:17:01
